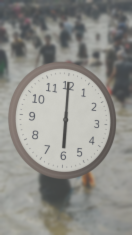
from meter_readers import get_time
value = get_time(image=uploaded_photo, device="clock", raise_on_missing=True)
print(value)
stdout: 6:00
